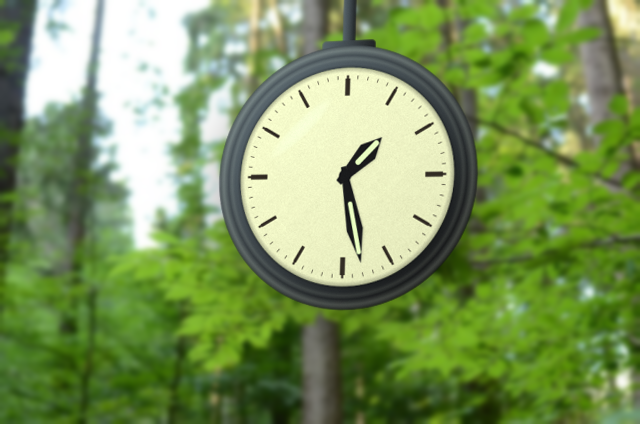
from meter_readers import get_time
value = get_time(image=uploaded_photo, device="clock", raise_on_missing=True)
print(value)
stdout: 1:28
